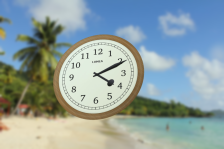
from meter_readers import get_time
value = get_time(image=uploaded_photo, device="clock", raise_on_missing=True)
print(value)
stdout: 4:11
